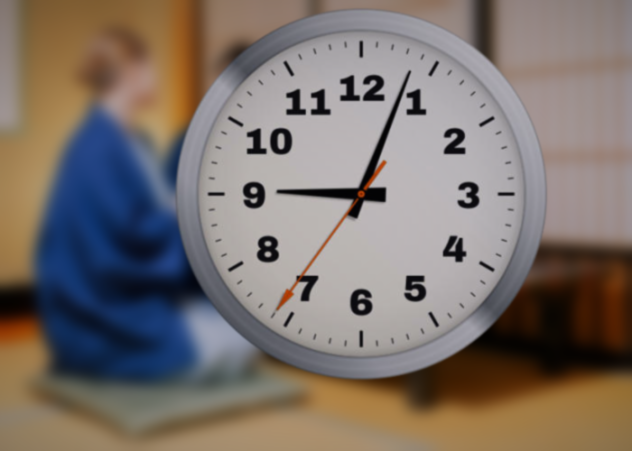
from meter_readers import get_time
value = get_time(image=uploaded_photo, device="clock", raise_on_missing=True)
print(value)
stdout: 9:03:36
